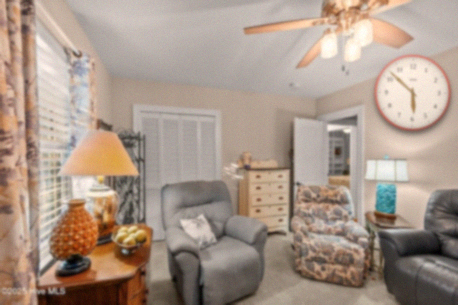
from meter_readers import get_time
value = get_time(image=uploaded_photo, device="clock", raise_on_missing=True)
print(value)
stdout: 5:52
